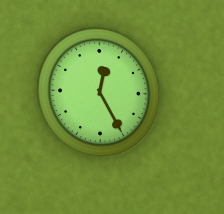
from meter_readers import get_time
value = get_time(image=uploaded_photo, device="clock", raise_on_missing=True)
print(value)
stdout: 12:25
